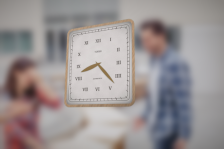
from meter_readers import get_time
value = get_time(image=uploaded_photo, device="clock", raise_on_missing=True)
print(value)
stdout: 8:23
